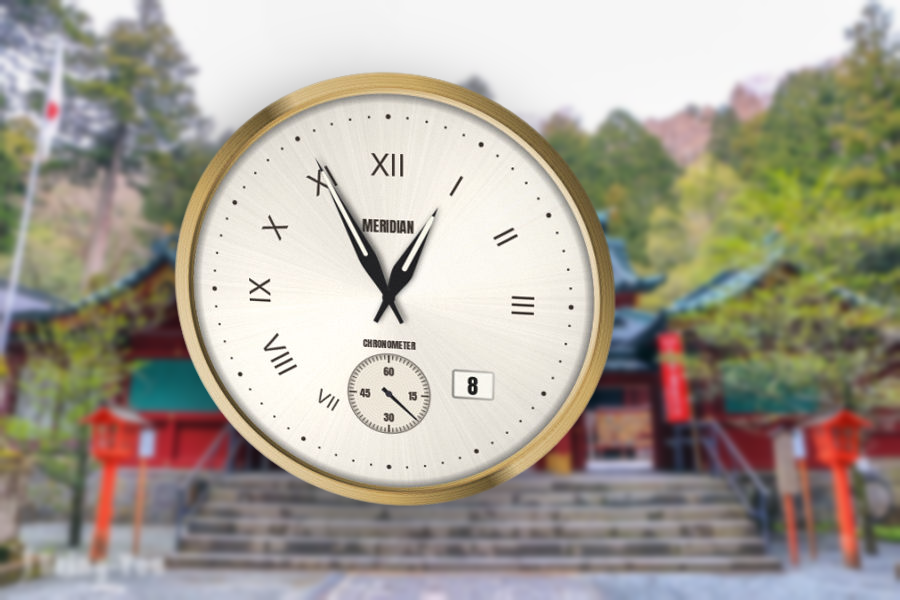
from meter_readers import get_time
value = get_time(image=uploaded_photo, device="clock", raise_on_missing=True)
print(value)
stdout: 12:55:22
